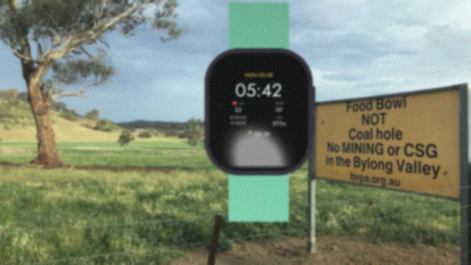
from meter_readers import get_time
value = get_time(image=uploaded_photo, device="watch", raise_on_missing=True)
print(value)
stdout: 5:42
